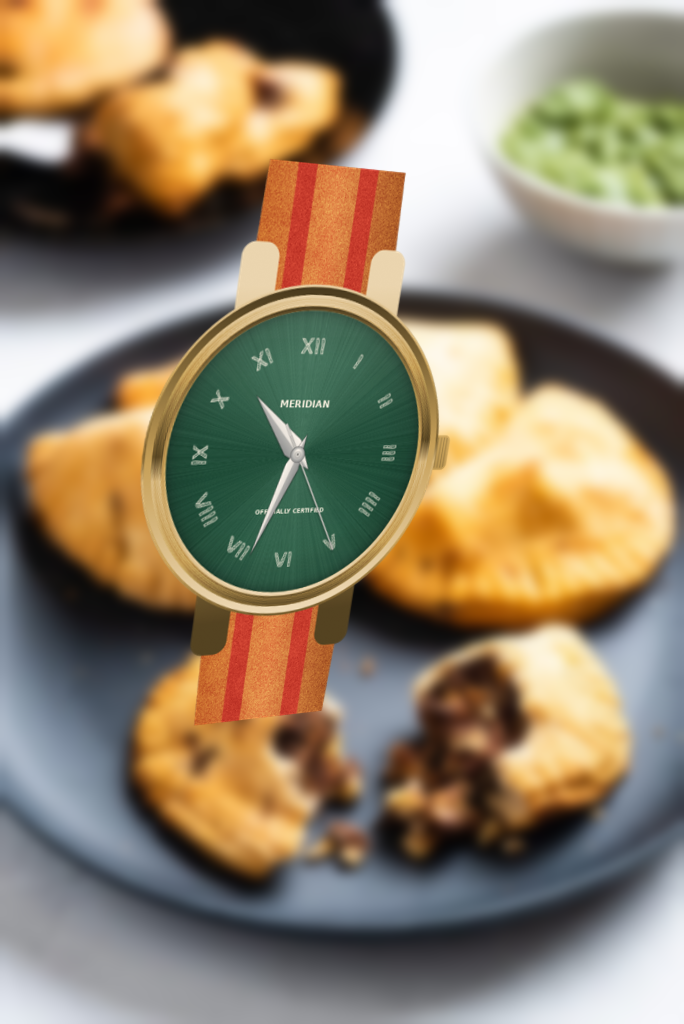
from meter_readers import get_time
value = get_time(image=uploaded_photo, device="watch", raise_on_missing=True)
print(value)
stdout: 10:33:25
